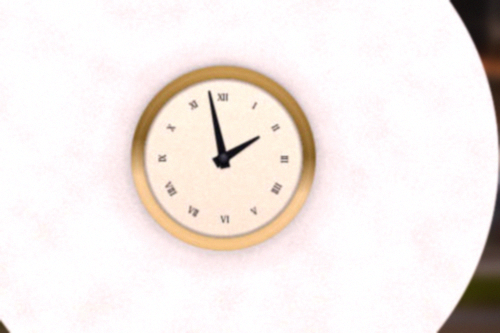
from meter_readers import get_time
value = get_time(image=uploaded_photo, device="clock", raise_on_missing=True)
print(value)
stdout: 1:58
